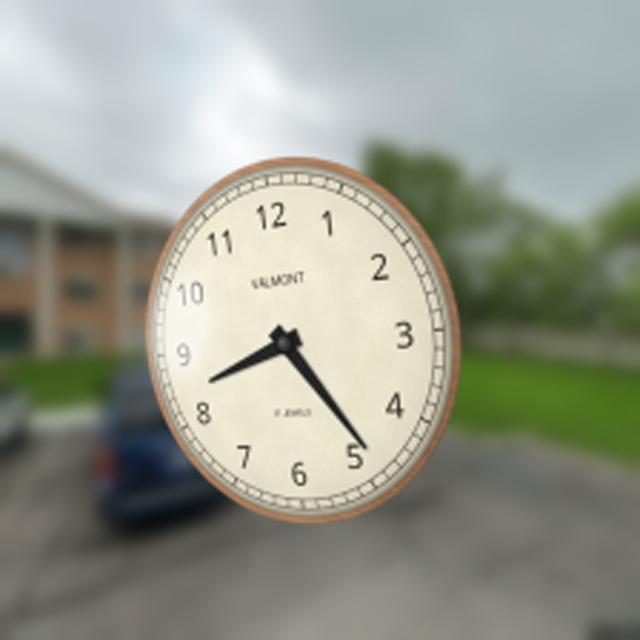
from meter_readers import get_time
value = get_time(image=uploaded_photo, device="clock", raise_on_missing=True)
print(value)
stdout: 8:24
